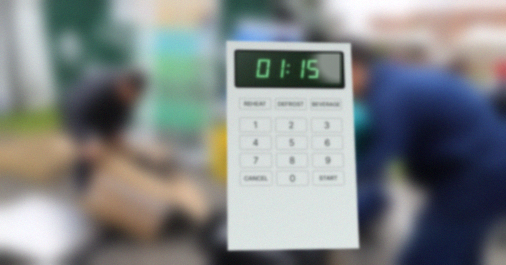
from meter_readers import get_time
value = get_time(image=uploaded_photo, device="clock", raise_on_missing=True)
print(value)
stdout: 1:15
